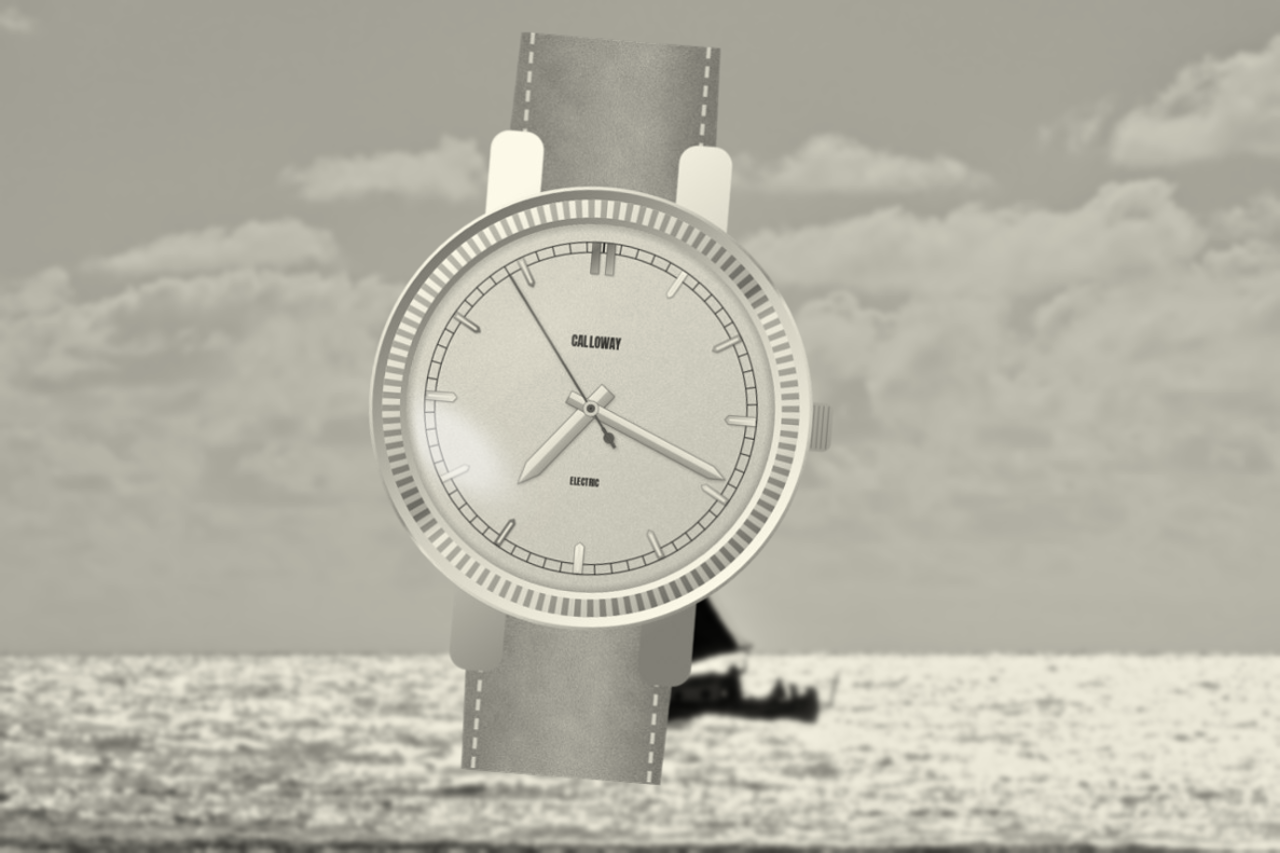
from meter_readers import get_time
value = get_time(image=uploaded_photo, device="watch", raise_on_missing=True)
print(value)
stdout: 7:18:54
